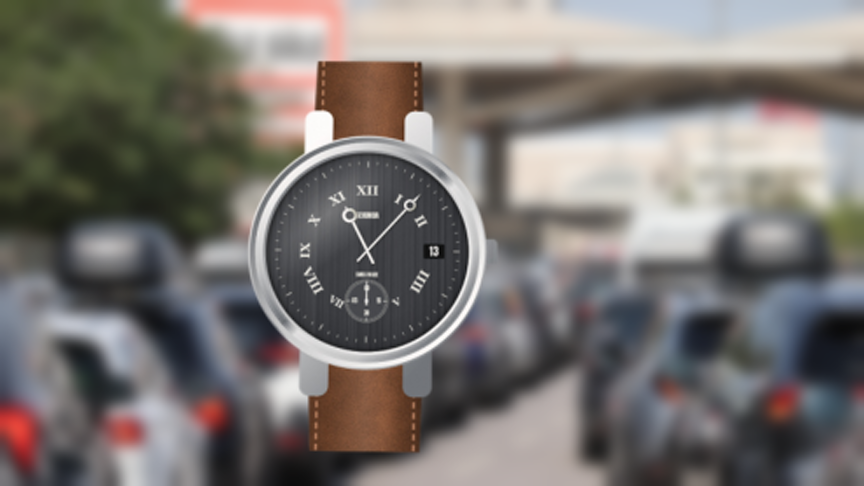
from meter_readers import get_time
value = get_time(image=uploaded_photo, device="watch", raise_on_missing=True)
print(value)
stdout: 11:07
